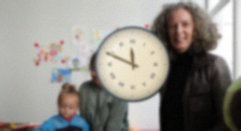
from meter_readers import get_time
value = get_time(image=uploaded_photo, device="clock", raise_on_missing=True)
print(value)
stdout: 11:49
